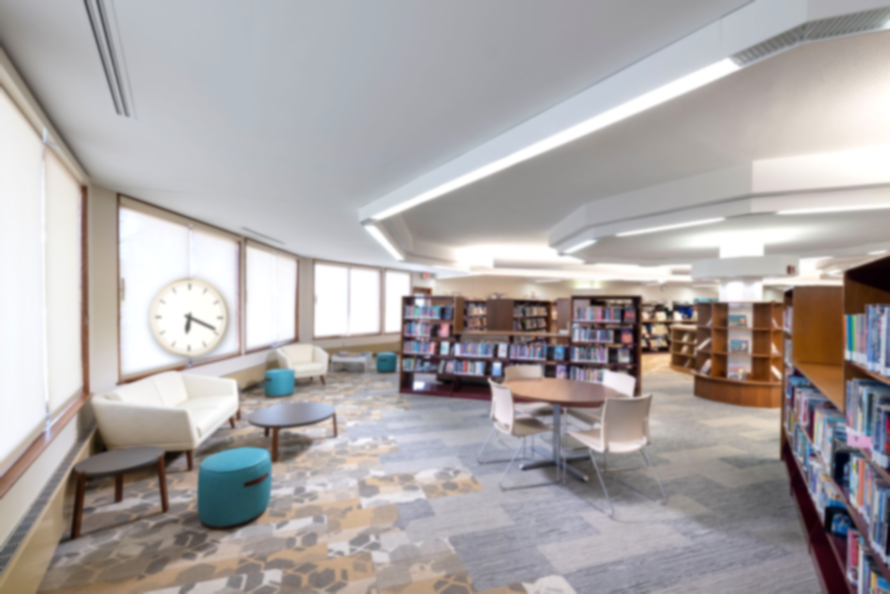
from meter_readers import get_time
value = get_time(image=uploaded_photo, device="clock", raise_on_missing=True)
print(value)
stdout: 6:19
